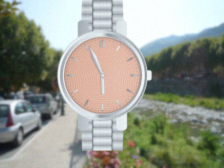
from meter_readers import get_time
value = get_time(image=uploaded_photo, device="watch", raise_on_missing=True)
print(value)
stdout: 5:56
